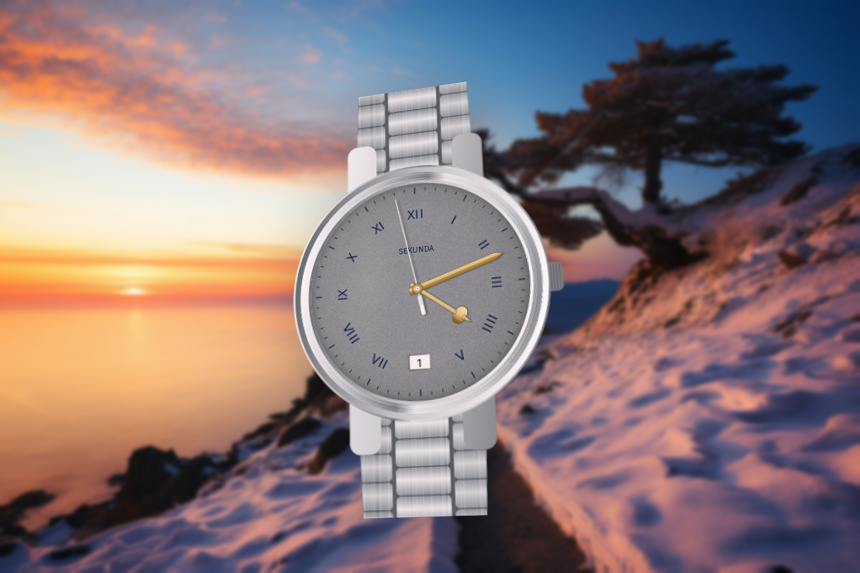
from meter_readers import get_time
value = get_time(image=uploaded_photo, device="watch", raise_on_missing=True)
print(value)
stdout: 4:11:58
